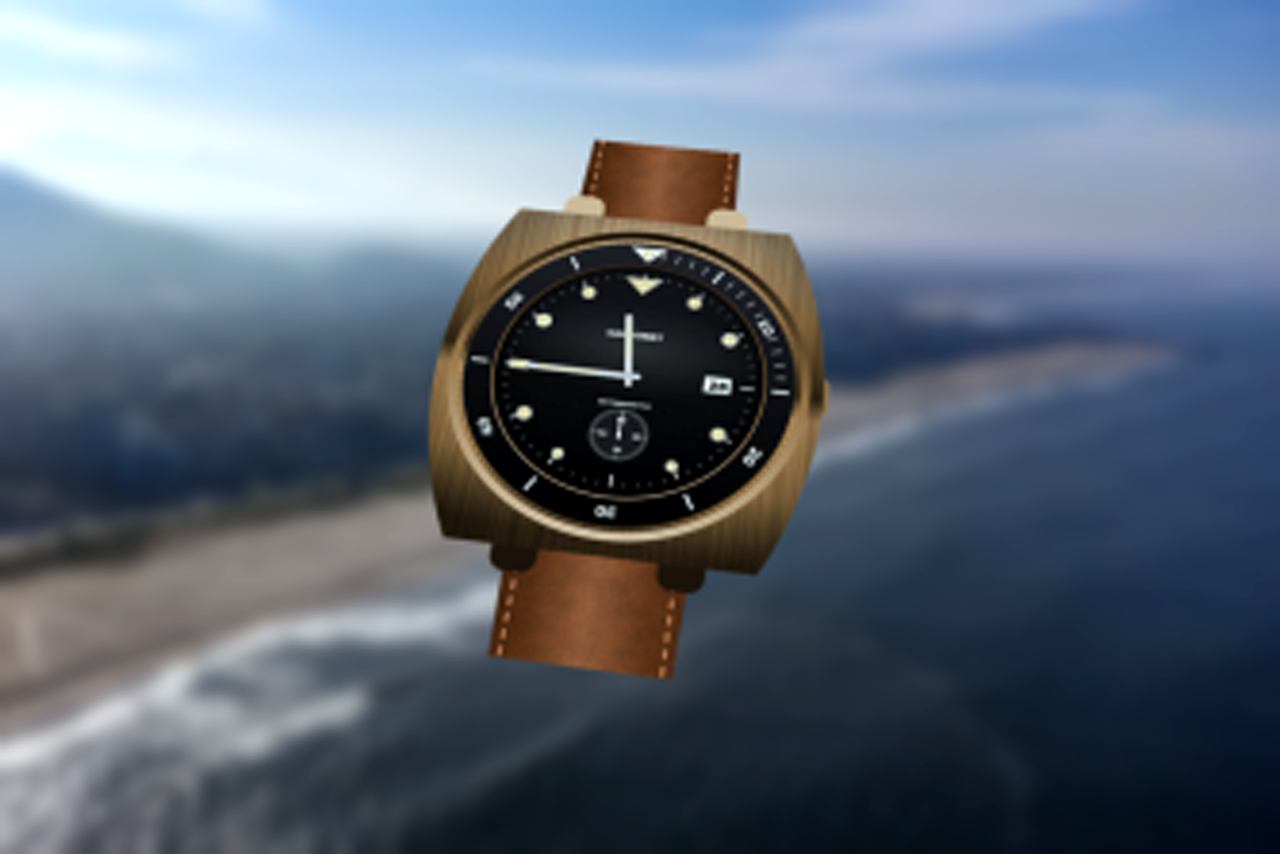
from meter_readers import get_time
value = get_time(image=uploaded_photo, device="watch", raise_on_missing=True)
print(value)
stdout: 11:45
